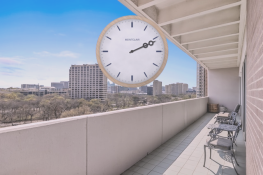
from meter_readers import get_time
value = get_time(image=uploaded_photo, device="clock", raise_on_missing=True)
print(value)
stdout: 2:11
